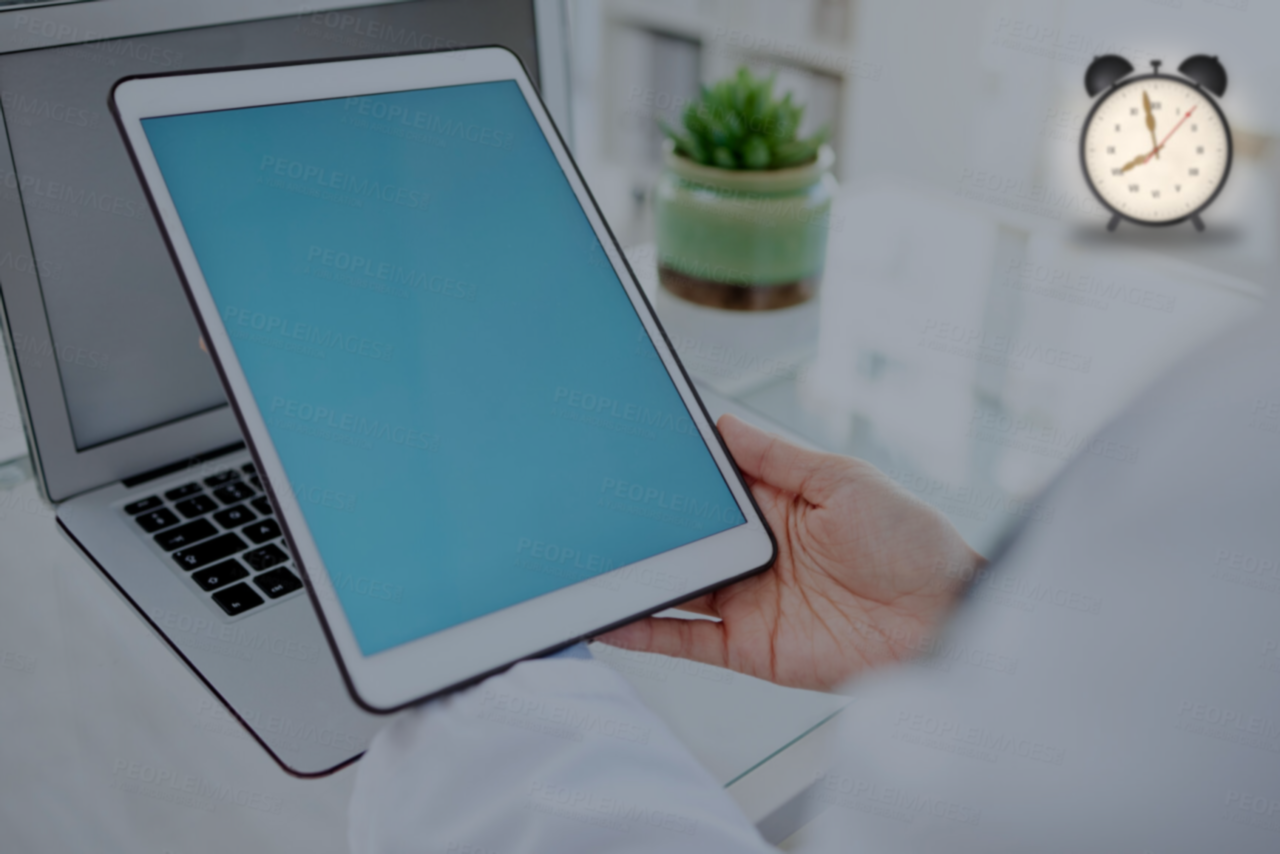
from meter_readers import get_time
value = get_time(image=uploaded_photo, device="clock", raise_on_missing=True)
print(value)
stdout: 7:58:07
